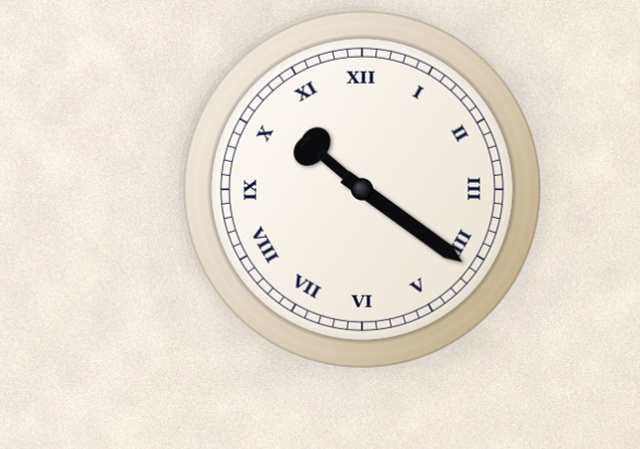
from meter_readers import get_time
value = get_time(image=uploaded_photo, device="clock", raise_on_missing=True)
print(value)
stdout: 10:21
